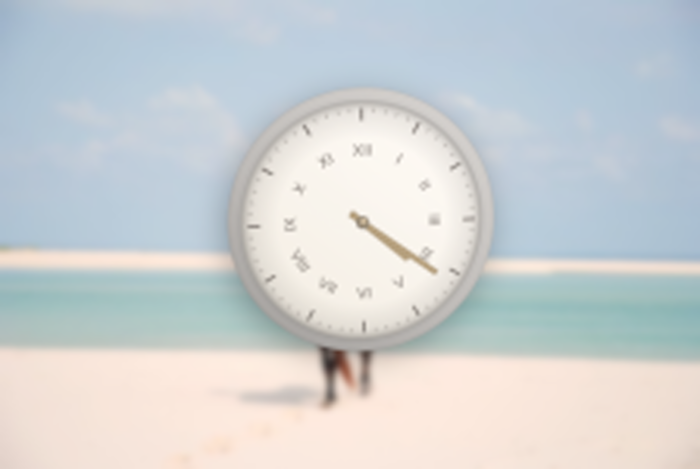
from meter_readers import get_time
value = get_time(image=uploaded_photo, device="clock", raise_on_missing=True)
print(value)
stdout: 4:21
